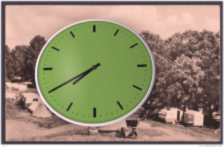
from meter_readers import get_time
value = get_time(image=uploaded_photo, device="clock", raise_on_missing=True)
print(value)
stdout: 7:40
